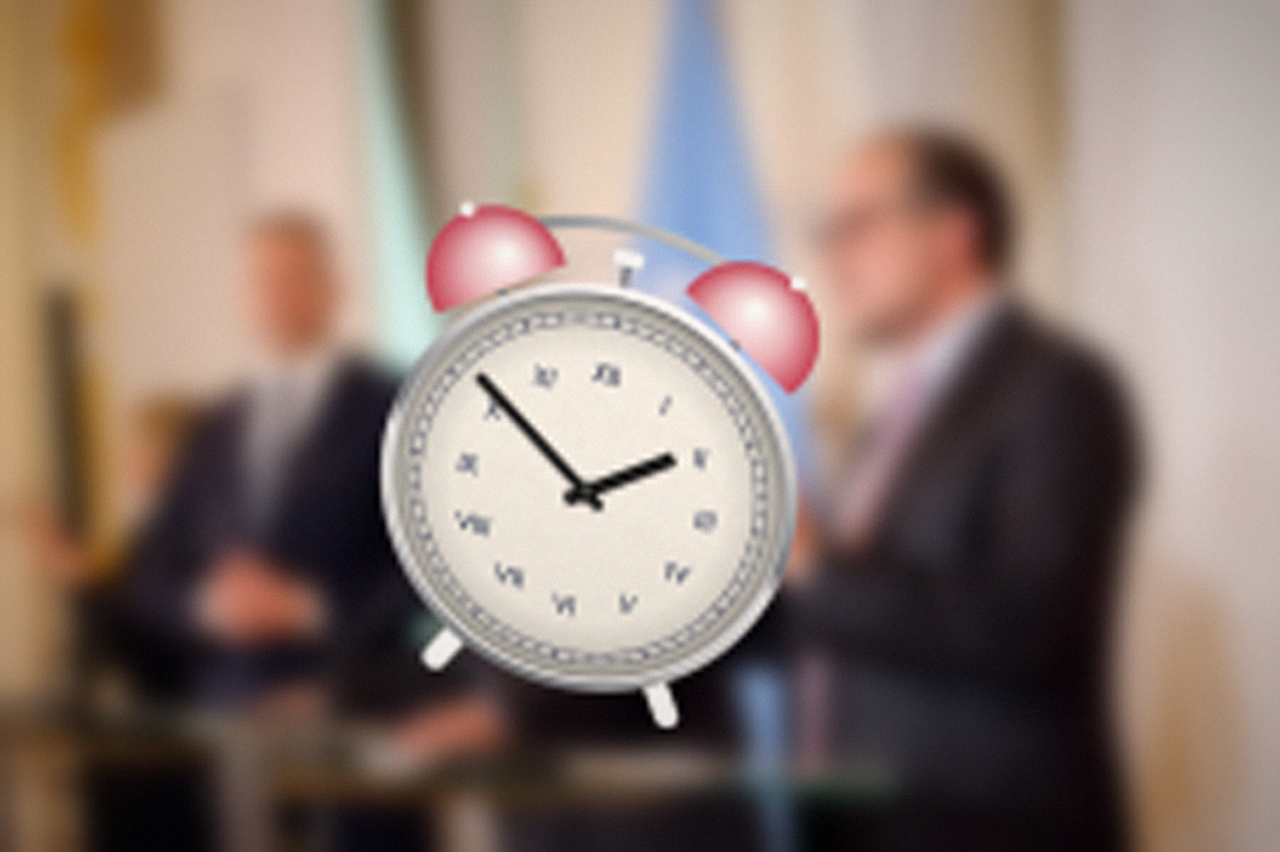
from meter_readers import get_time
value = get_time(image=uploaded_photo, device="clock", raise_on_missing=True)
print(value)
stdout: 1:51
